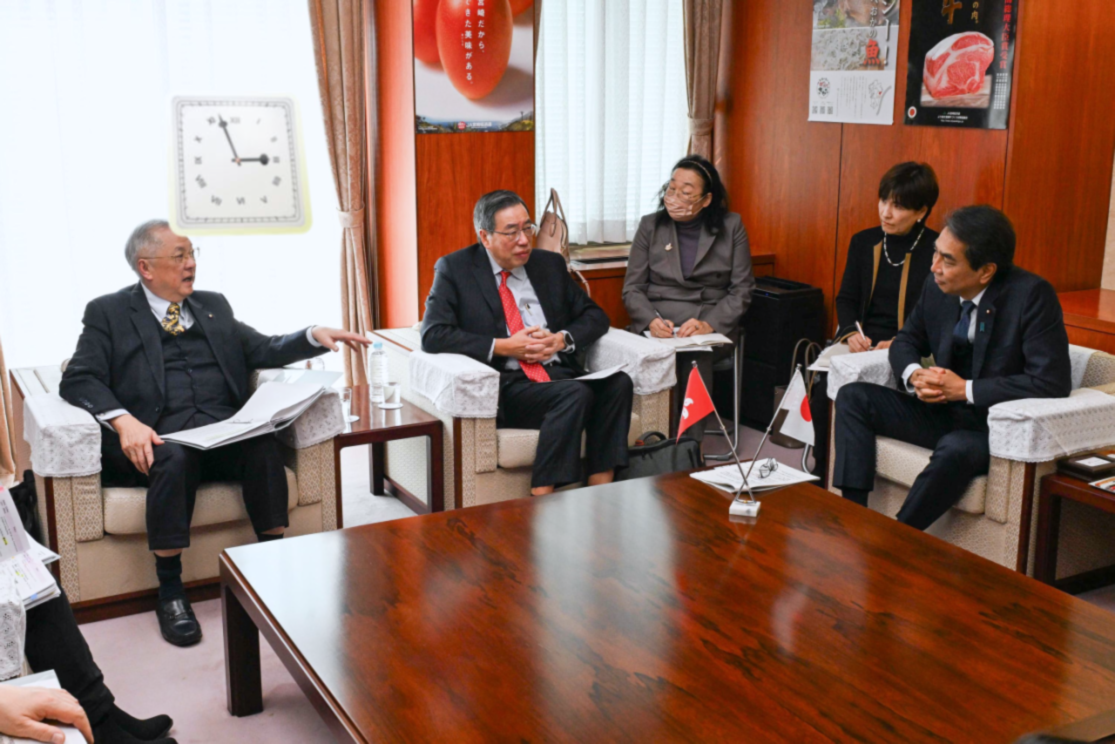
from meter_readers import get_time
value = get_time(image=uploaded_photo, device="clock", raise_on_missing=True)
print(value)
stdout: 2:57
